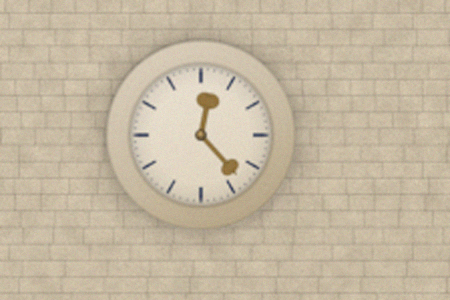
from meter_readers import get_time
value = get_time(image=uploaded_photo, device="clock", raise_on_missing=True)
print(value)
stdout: 12:23
